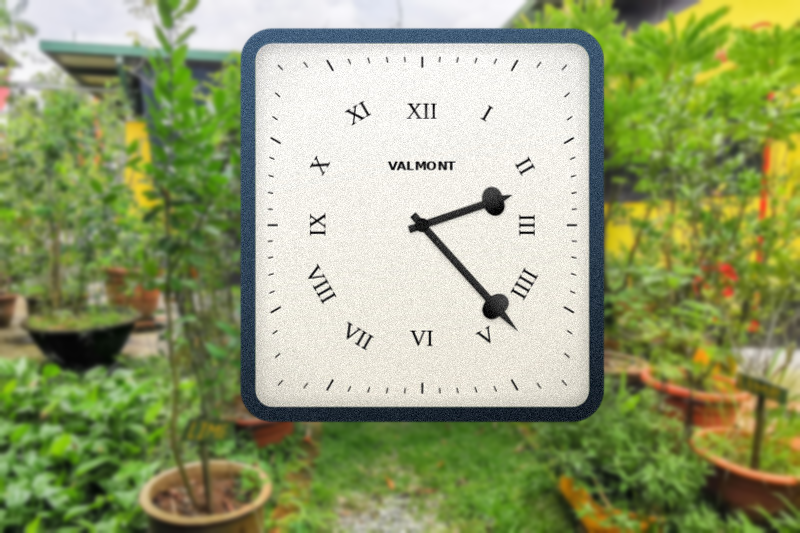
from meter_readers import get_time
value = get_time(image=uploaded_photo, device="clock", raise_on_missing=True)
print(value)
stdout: 2:23
